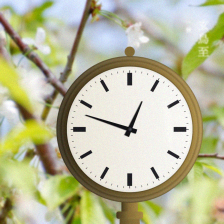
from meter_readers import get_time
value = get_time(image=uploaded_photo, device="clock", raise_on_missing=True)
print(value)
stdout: 12:48
